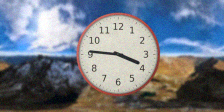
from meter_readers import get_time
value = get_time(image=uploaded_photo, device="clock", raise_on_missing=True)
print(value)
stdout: 3:46
